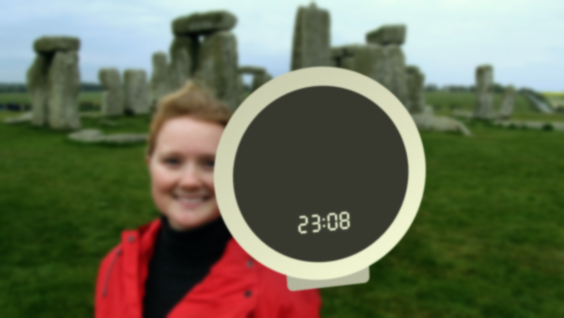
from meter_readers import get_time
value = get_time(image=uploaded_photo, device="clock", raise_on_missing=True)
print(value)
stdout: 23:08
